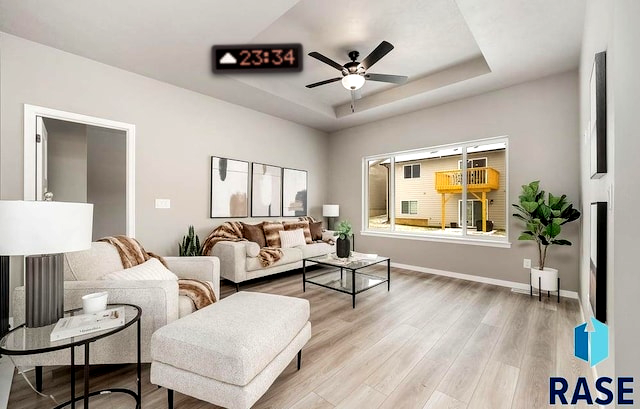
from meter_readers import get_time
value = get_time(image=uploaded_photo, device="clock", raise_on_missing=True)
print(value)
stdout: 23:34
